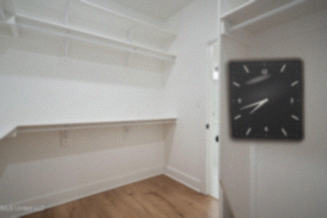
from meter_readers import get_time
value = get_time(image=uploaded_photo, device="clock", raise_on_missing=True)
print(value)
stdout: 7:42
